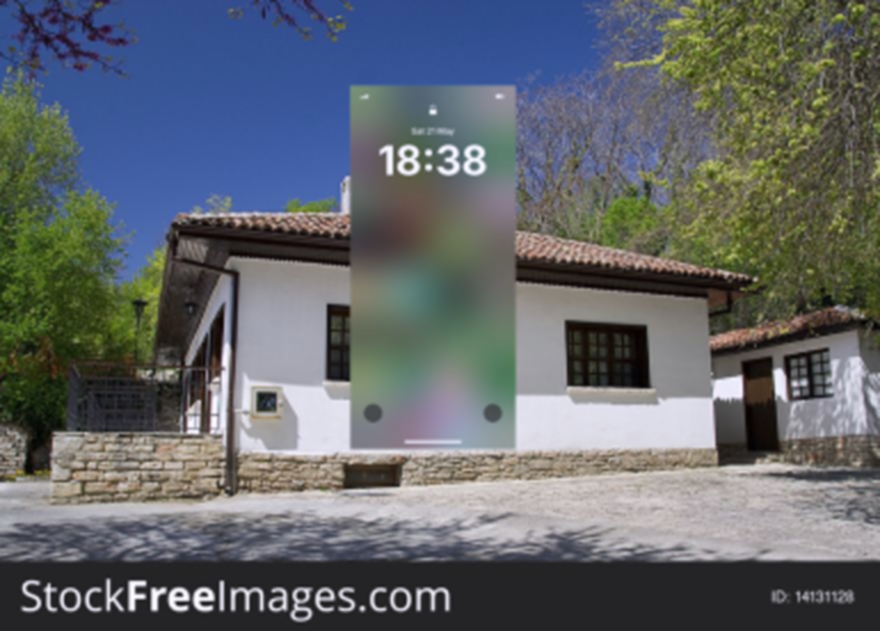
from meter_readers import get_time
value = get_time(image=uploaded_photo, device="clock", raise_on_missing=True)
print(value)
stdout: 18:38
